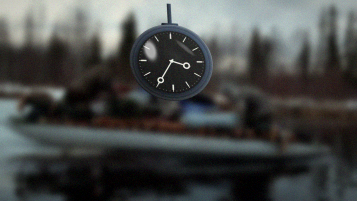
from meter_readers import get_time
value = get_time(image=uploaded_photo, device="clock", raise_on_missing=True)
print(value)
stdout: 3:35
